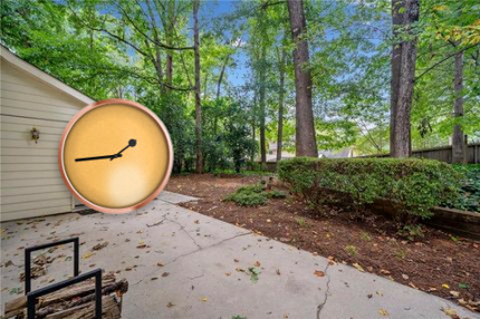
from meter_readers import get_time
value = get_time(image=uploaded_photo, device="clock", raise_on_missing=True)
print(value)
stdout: 1:44
